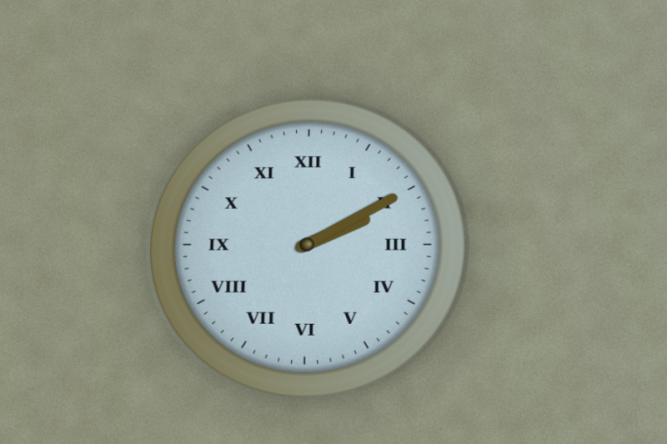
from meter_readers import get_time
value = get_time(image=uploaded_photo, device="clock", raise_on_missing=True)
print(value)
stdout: 2:10
